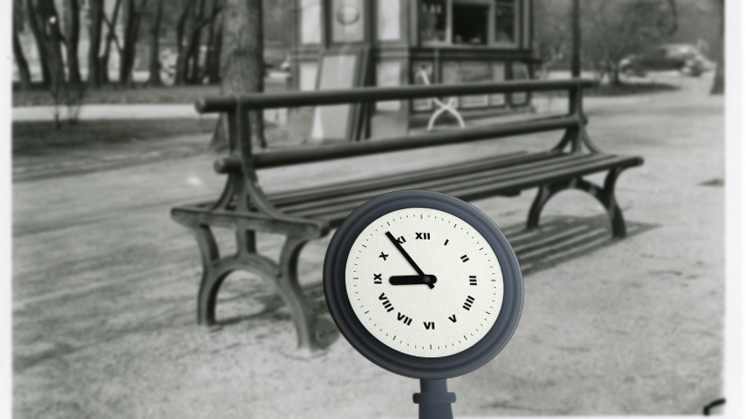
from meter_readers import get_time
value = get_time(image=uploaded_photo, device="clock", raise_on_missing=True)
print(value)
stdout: 8:54
